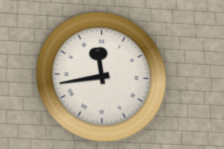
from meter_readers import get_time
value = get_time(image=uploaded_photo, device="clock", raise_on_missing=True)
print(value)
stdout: 11:43
